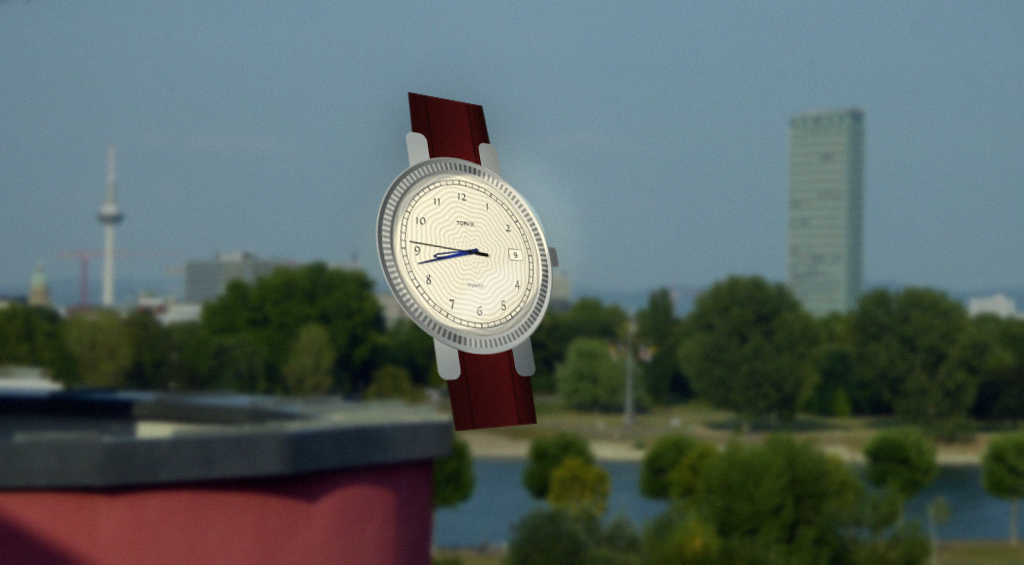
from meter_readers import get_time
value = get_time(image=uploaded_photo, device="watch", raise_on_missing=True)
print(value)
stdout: 8:42:46
